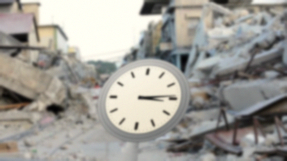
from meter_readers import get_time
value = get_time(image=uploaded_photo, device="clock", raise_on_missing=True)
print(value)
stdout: 3:14
